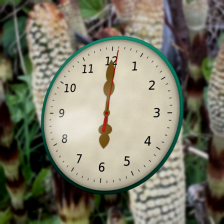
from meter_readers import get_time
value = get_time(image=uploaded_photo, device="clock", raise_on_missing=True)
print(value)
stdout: 6:00:01
